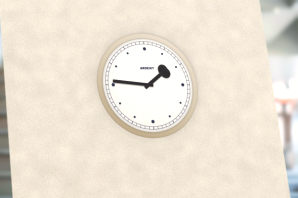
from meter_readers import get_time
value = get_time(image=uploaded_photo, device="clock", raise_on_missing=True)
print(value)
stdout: 1:46
